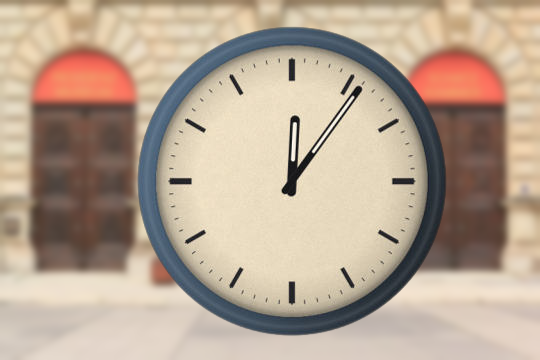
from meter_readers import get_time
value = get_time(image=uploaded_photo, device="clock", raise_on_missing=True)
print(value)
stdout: 12:06
